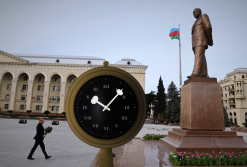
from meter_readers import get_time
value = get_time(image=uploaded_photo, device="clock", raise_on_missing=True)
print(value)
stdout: 10:07
